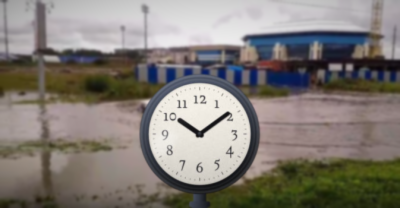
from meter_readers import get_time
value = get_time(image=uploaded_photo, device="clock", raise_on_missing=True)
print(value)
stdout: 10:09
